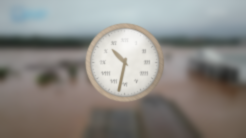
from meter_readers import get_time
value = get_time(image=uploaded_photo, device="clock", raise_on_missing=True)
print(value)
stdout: 10:32
